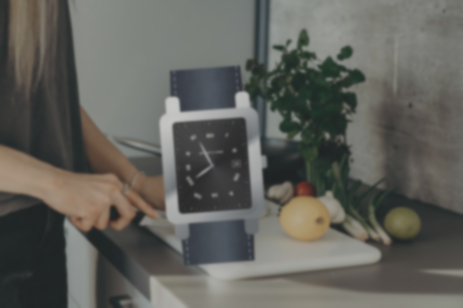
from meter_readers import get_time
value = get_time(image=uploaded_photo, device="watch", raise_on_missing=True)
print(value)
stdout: 7:56
